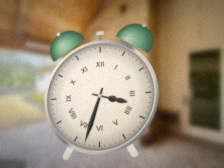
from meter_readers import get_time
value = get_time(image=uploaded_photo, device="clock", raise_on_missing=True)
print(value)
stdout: 3:33
